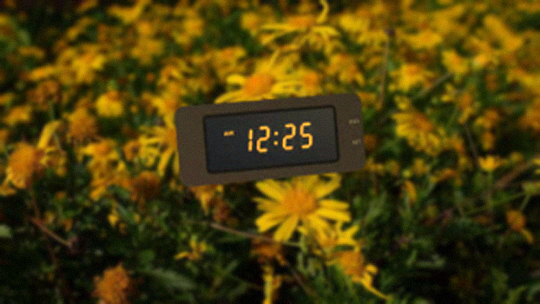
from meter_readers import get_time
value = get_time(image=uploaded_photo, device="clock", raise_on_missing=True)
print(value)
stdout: 12:25
